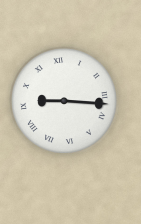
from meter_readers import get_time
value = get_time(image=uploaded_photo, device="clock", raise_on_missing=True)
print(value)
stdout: 9:17
